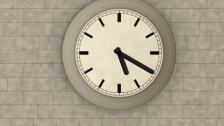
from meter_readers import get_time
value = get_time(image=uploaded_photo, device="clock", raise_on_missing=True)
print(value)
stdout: 5:20
